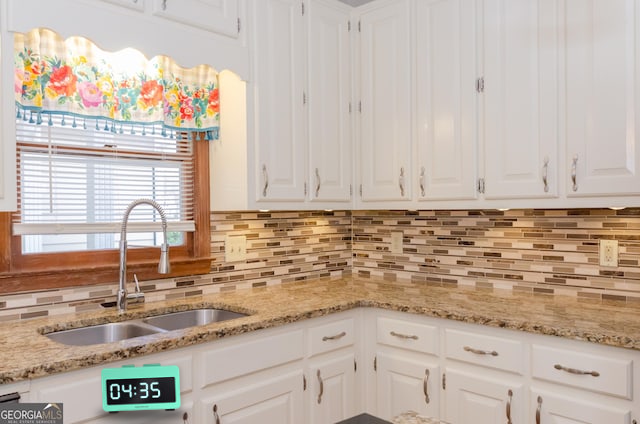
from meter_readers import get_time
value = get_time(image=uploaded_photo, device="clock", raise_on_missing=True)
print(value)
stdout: 4:35
